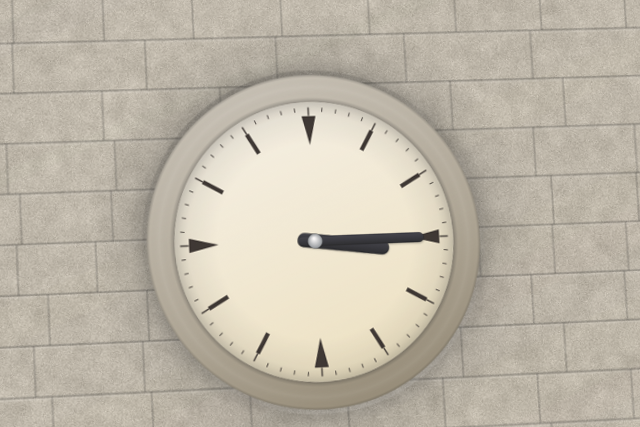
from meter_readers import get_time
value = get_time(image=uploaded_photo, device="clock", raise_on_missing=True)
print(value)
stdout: 3:15
